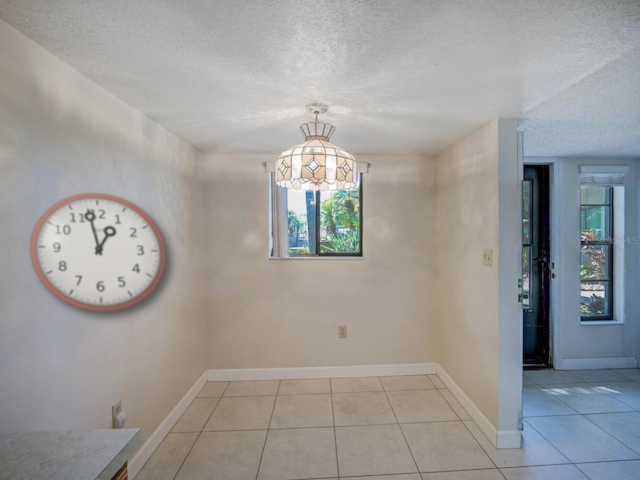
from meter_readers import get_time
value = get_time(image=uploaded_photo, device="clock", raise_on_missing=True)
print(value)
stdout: 12:58
